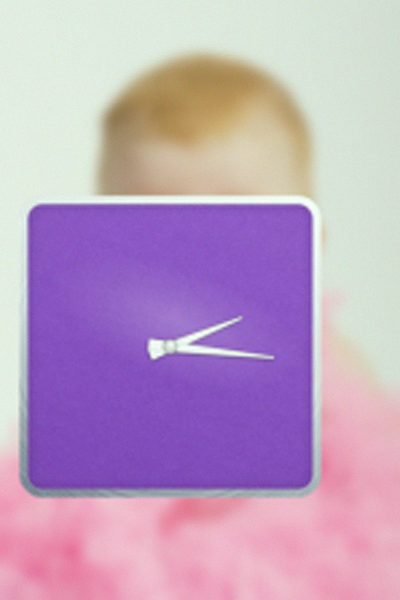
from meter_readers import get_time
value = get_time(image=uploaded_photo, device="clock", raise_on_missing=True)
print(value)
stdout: 2:16
